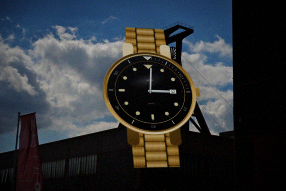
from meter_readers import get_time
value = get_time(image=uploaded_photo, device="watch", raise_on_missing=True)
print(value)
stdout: 3:01
